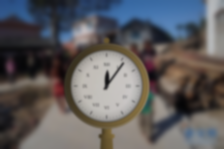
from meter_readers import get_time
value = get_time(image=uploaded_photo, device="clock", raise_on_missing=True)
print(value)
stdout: 12:06
